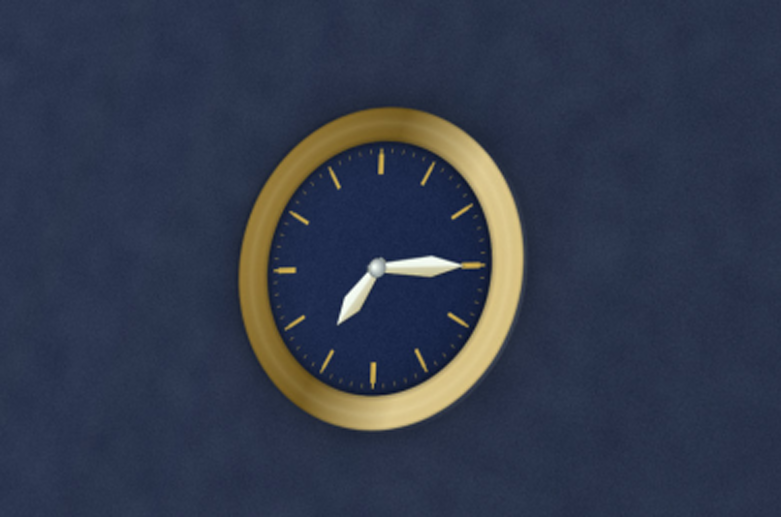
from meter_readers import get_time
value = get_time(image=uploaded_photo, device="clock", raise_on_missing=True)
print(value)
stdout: 7:15
